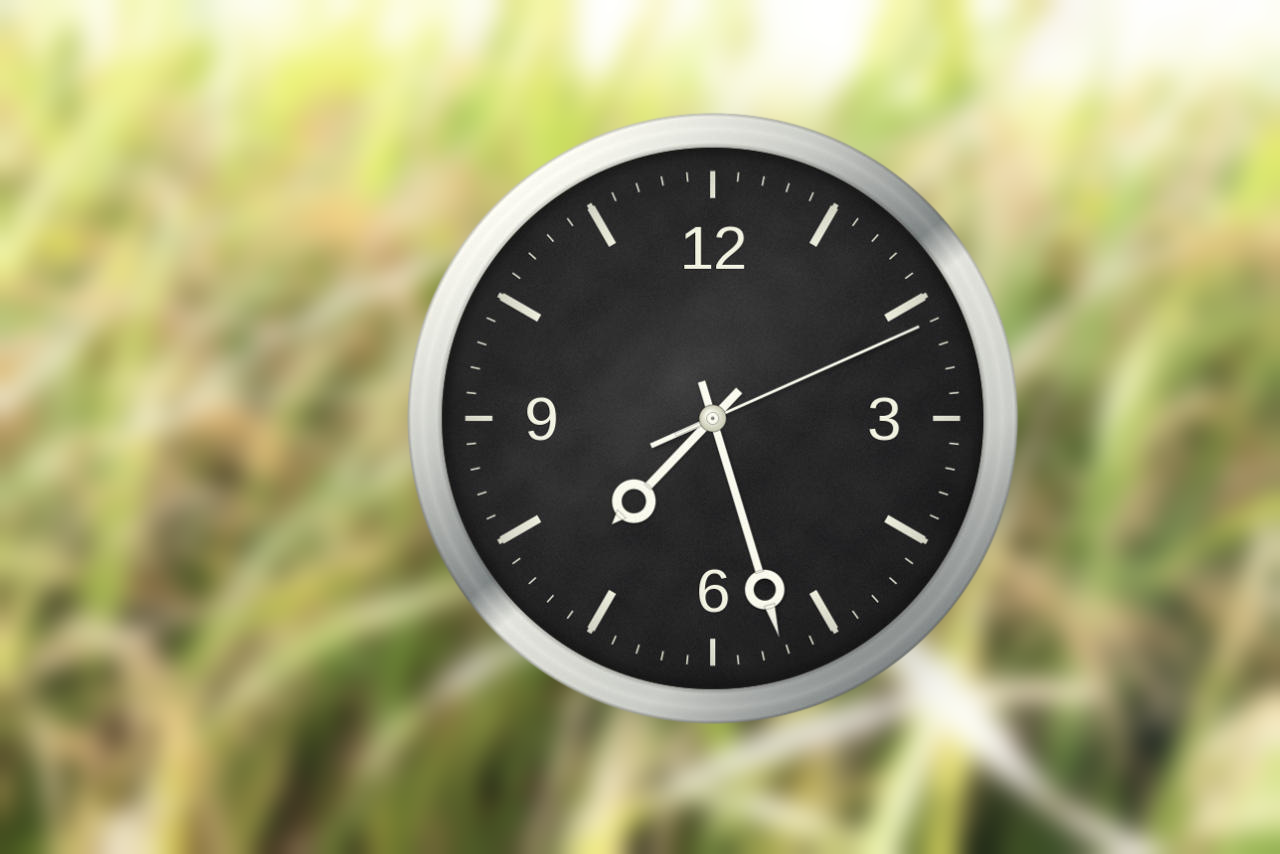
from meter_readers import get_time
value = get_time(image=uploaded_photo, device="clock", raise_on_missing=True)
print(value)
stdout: 7:27:11
